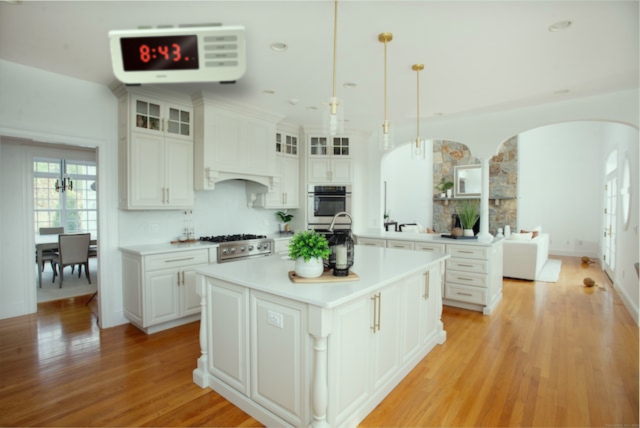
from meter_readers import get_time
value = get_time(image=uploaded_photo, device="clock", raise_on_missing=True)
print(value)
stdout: 8:43
